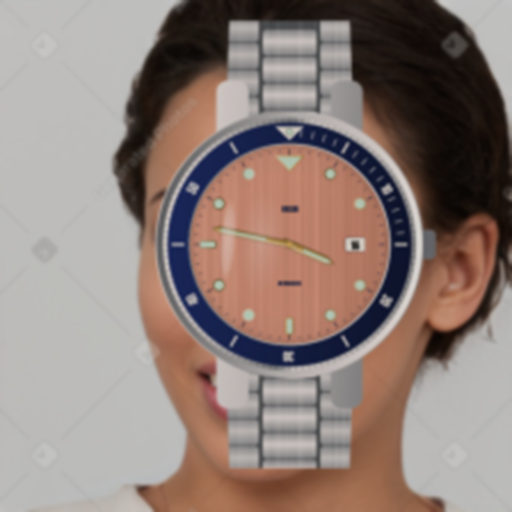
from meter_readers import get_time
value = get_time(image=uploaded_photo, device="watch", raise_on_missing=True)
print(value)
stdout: 3:47
